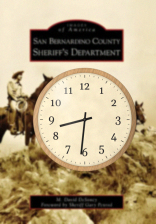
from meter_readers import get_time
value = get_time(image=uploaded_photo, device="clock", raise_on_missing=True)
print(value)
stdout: 8:31
